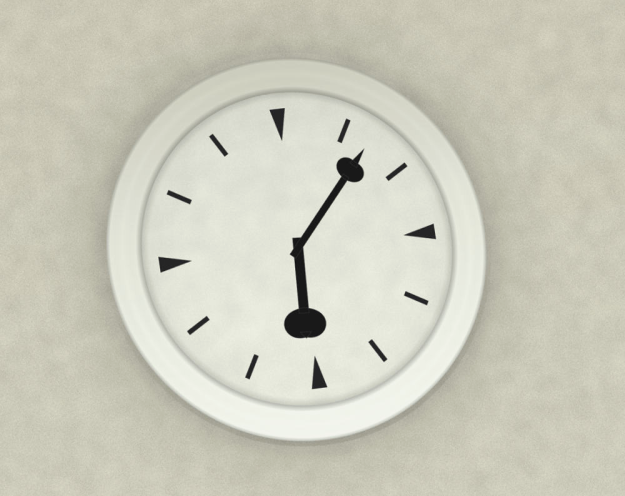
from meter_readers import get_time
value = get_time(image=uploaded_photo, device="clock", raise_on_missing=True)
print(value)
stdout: 6:07
